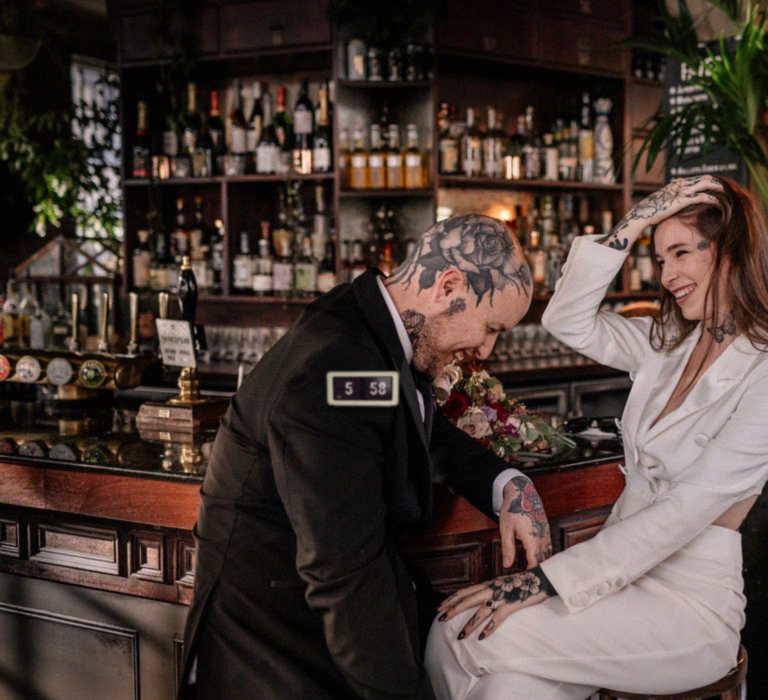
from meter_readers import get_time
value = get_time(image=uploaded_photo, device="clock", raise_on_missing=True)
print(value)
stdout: 5:58
